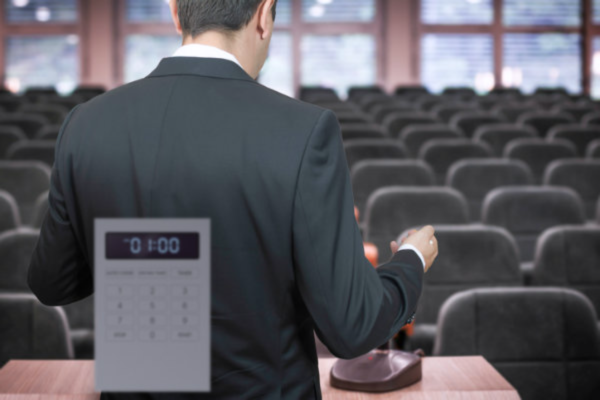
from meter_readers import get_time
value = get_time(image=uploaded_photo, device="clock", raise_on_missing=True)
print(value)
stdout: 1:00
